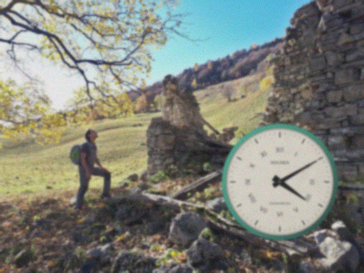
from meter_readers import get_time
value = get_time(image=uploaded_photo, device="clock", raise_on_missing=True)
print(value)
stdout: 4:10
